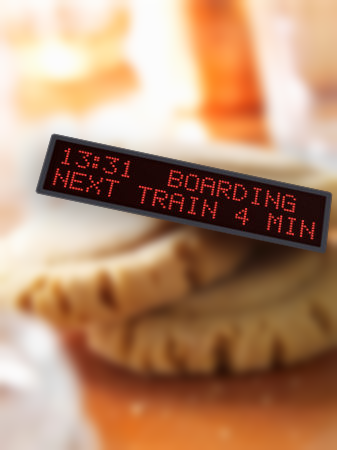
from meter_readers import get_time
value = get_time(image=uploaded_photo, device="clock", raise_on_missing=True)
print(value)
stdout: 13:31
